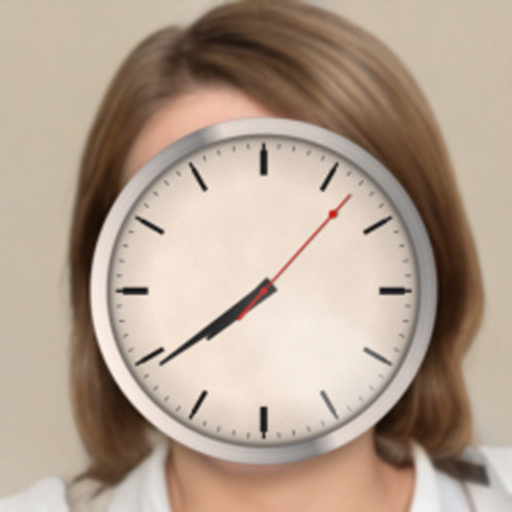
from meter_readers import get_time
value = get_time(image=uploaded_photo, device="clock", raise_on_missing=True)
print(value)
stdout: 7:39:07
